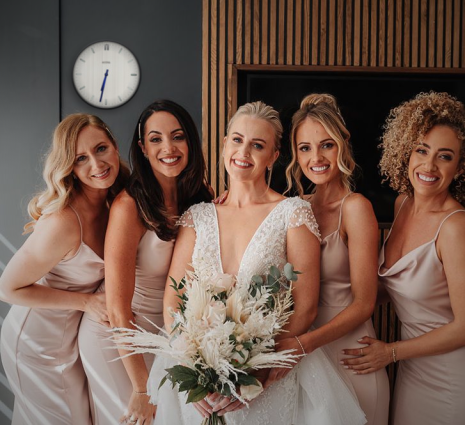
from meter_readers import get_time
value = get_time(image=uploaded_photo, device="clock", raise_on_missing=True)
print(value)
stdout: 6:32
